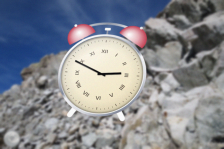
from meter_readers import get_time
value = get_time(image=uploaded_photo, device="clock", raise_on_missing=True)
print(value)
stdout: 2:49
